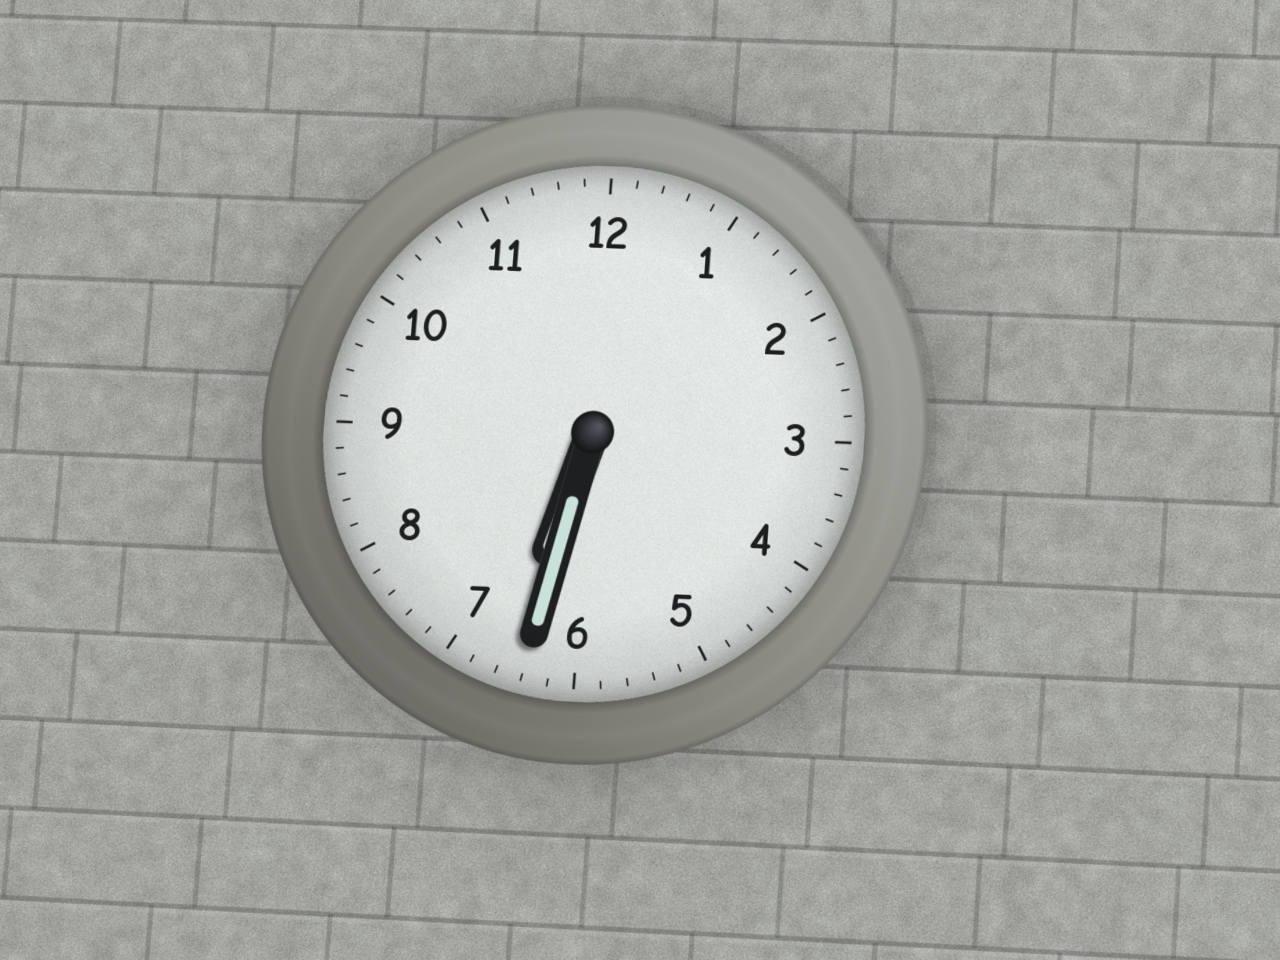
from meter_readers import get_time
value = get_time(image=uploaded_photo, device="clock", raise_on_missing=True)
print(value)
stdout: 6:32
